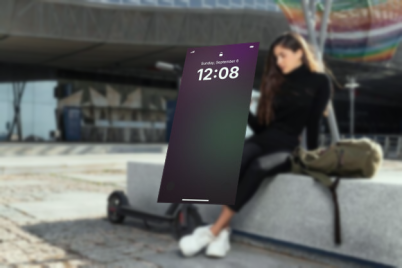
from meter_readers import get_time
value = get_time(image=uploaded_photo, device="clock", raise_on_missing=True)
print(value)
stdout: 12:08
